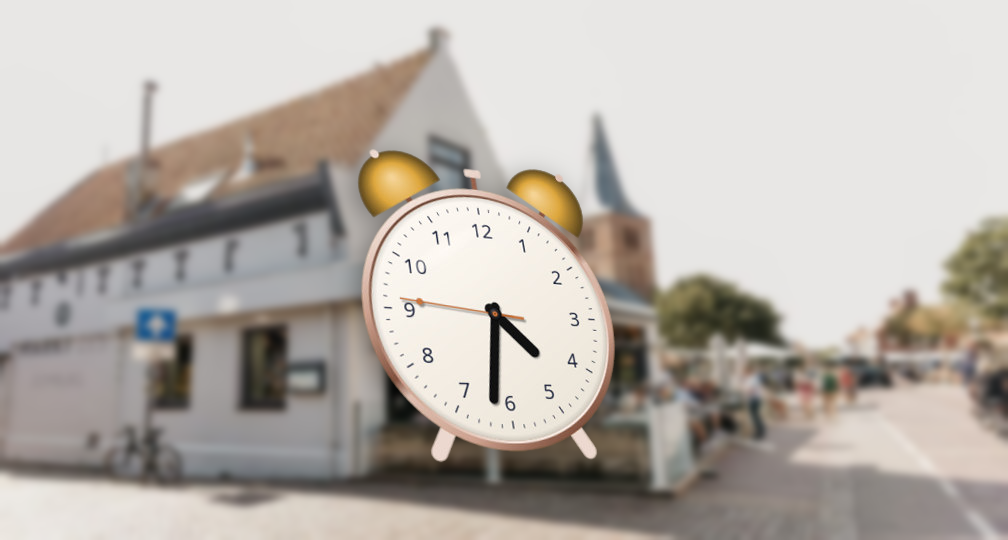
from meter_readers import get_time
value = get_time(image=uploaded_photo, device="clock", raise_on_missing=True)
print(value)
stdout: 4:31:46
